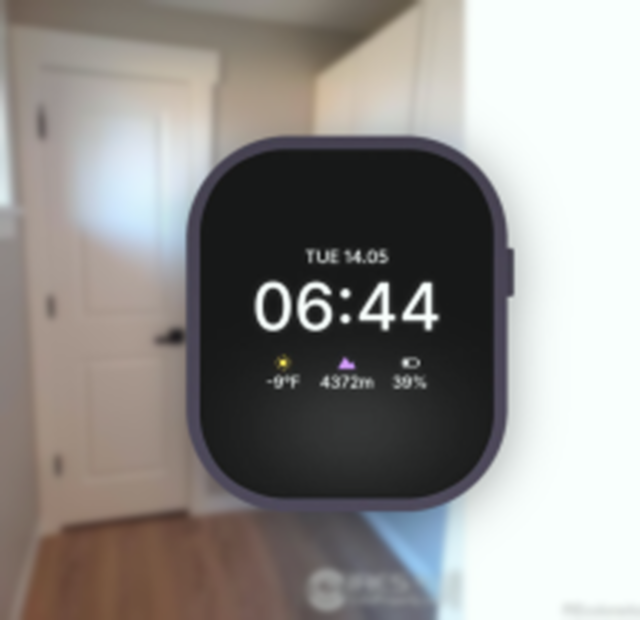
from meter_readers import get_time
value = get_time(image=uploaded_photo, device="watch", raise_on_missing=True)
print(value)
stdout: 6:44
